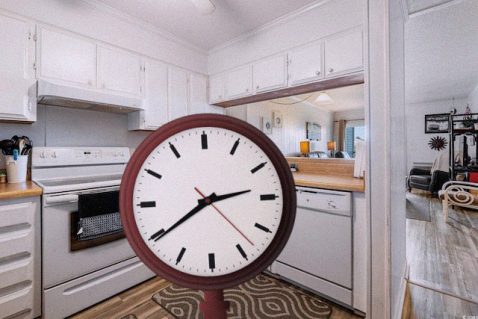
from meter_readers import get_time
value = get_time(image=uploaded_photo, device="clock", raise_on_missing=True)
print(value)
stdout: 2:39:23
